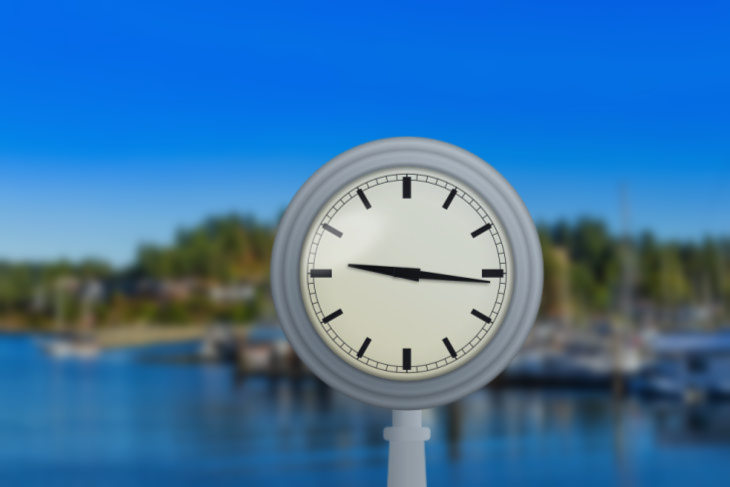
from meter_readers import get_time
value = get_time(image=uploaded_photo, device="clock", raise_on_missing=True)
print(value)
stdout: 9:16
